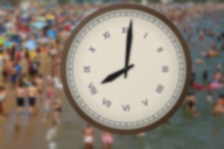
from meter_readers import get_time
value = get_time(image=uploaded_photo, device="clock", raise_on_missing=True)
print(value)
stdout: 8:01
